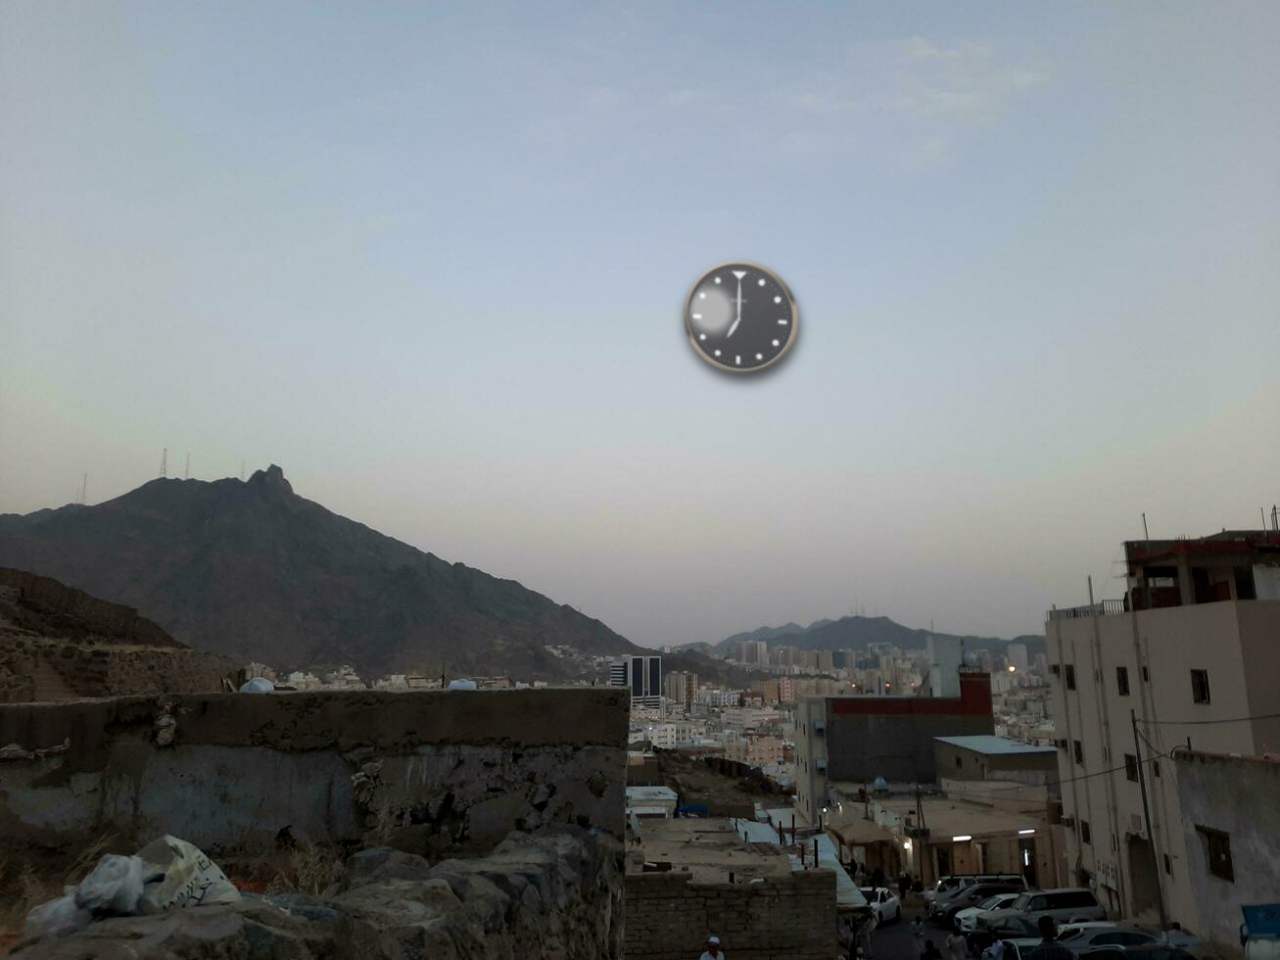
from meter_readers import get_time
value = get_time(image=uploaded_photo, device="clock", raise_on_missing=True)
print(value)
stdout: 7:00
